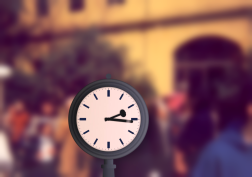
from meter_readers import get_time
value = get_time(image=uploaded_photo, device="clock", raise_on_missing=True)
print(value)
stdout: 2:16
